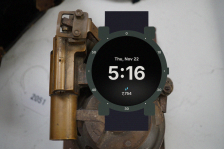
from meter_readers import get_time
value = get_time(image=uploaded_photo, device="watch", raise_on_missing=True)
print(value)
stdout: 5:16
